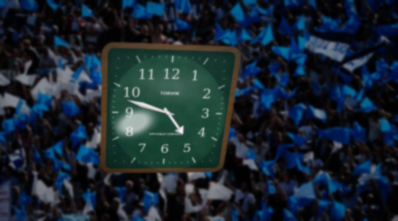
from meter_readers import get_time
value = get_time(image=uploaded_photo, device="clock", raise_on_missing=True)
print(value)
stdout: 4:48
